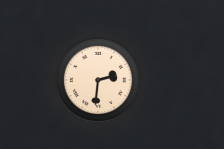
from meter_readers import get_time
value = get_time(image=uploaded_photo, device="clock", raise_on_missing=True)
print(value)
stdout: 2:31
